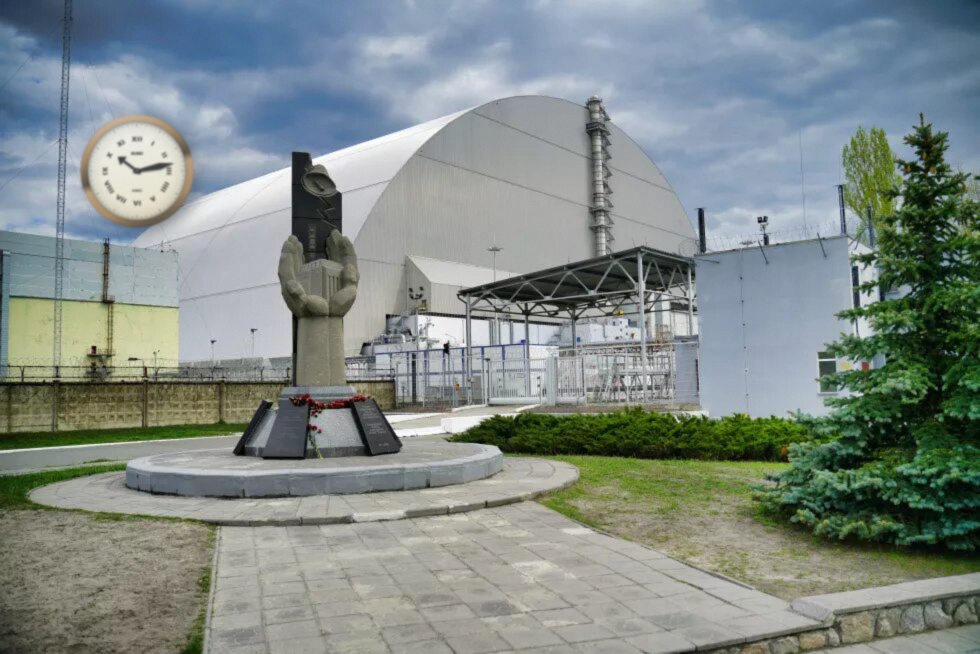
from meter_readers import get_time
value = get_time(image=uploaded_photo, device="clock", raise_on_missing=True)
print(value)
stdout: 10:13
